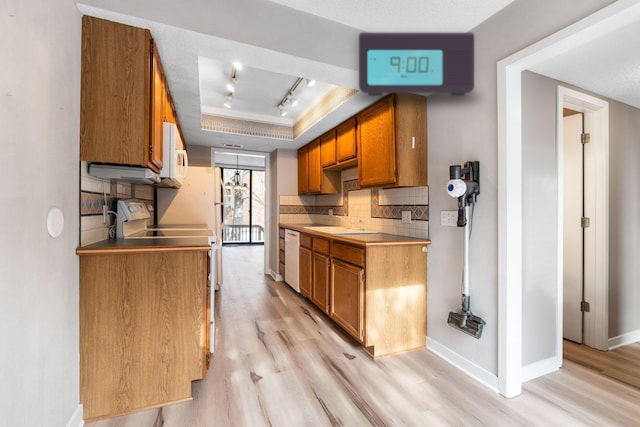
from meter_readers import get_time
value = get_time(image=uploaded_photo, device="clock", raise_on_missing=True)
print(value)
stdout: 9:00
